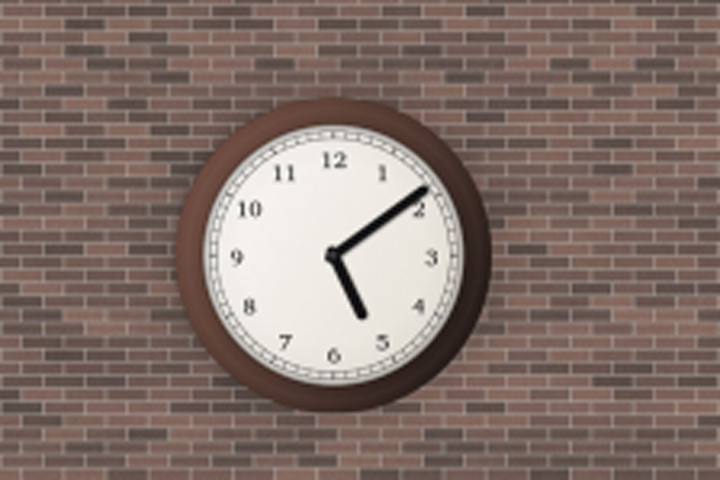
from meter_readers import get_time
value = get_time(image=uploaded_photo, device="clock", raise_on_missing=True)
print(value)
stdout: 5:09
